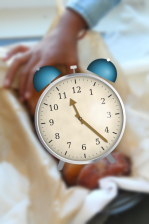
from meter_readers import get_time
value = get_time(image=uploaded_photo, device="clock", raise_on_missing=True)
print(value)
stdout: 11:23
